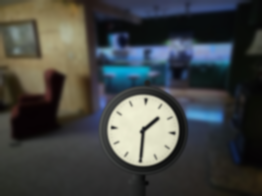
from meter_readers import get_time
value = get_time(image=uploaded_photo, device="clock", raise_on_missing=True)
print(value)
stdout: 1:30
